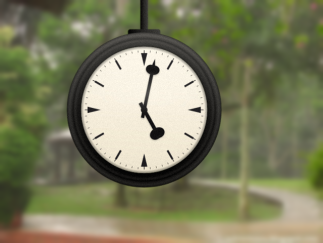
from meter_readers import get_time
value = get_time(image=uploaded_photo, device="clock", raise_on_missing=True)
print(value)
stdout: 5:02
